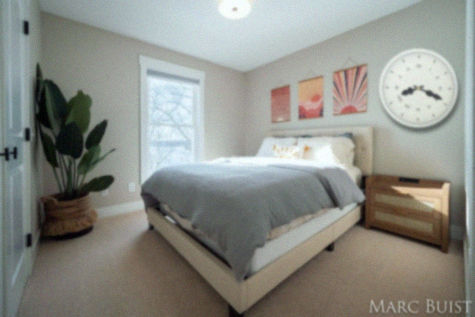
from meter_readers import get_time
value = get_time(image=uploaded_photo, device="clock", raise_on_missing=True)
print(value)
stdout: 8:19
